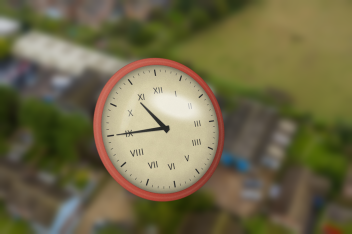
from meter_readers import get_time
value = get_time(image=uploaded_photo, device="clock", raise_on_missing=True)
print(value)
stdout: 10:45
